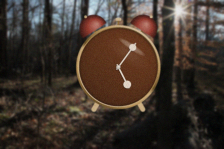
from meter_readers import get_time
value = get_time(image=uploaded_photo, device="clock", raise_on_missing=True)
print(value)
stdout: 5:06
